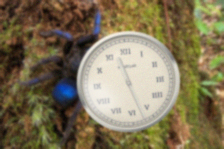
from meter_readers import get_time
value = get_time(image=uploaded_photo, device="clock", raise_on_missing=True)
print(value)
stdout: 11:27
